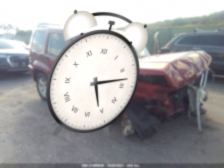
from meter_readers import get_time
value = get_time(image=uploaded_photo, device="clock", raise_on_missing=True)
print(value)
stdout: 5:13
